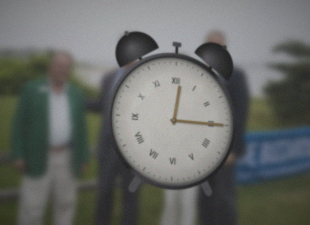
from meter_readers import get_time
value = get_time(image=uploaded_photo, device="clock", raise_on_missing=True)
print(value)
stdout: 12:15
